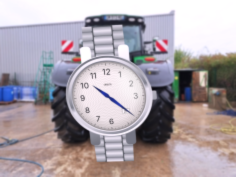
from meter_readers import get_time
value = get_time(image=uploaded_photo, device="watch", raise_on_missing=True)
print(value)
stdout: 10:22
